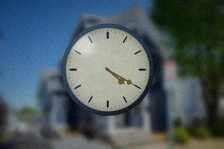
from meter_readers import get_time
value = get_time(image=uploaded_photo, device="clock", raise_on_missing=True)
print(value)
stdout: 4:20
